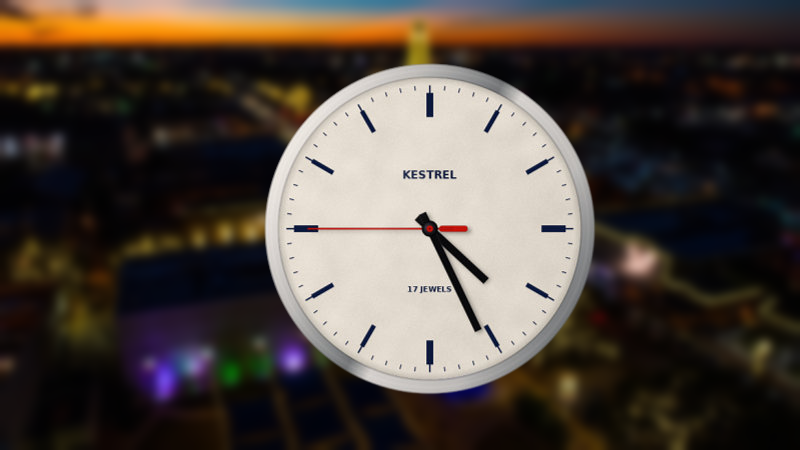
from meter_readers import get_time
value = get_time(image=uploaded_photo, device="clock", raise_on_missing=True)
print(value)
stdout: 4:25:45
